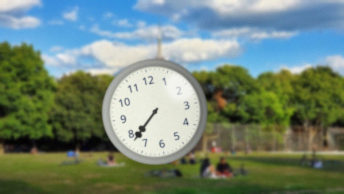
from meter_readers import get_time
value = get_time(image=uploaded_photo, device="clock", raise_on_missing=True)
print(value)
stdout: 7:38
